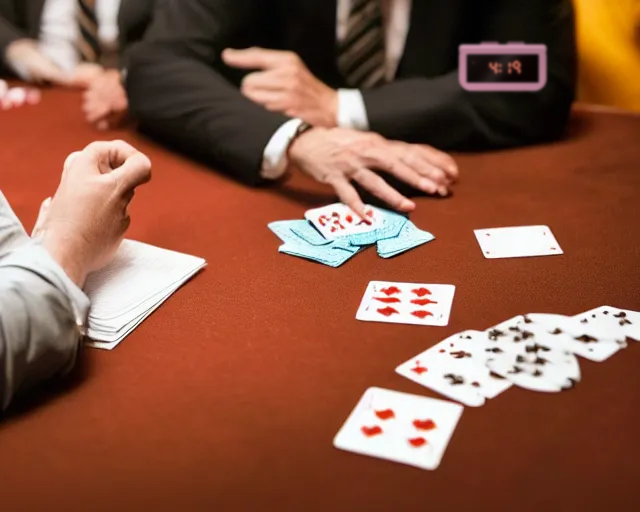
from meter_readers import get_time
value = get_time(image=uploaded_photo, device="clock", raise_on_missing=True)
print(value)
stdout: 4:19
